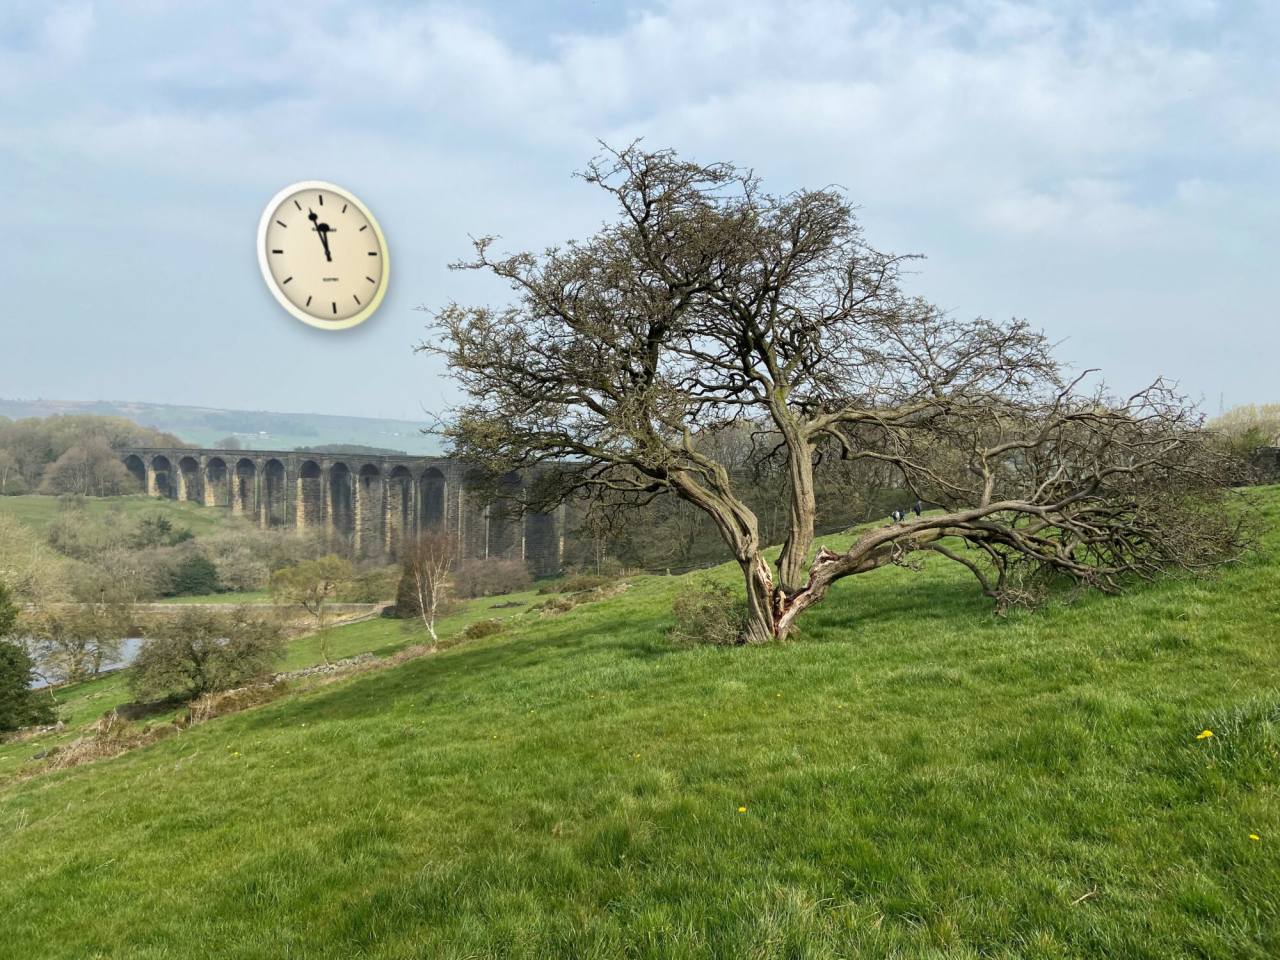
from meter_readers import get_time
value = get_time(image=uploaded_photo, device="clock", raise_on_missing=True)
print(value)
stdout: 11:57
